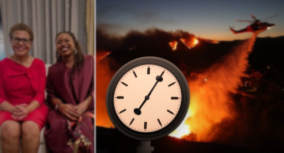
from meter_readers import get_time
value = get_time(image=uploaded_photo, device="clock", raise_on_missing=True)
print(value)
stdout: 7:05
